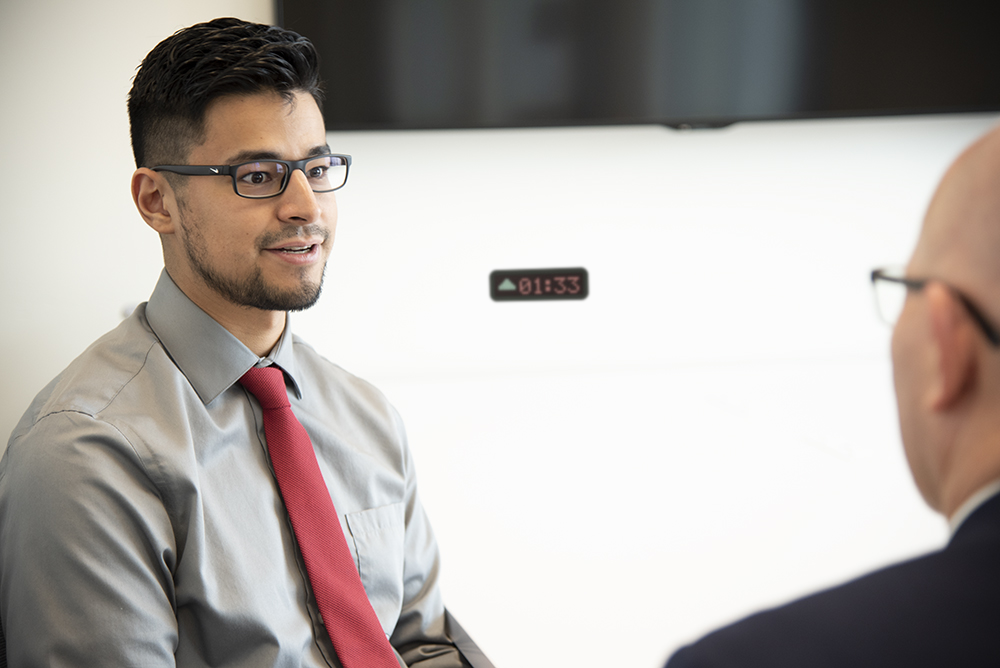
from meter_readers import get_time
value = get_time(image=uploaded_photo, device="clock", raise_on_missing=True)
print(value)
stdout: 1:33
